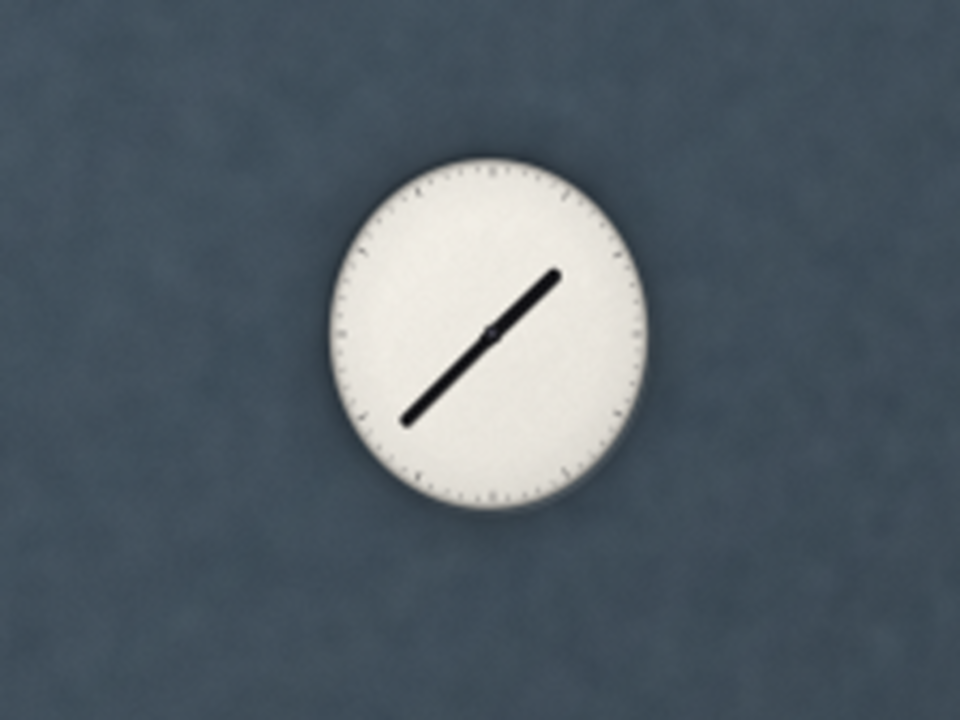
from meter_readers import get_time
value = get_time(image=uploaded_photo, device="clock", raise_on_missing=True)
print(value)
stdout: 1:38
